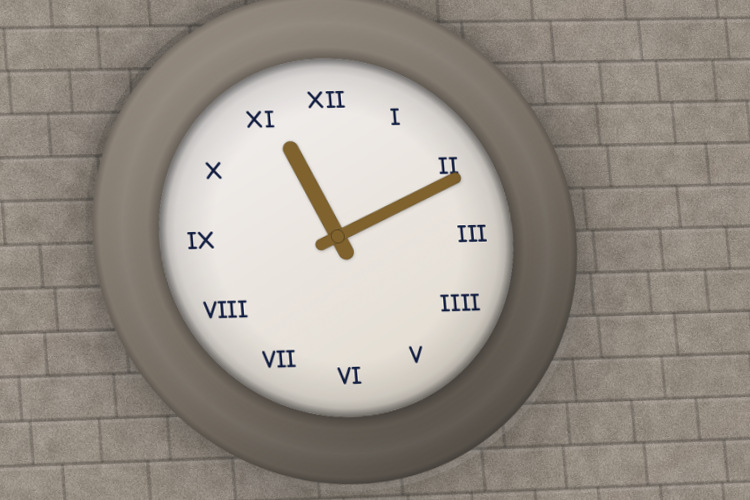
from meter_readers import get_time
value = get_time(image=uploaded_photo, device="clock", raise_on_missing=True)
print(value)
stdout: 11:11
